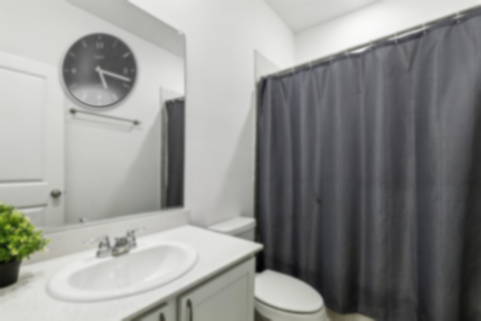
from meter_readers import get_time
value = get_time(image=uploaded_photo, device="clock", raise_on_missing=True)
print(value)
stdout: 5:18
